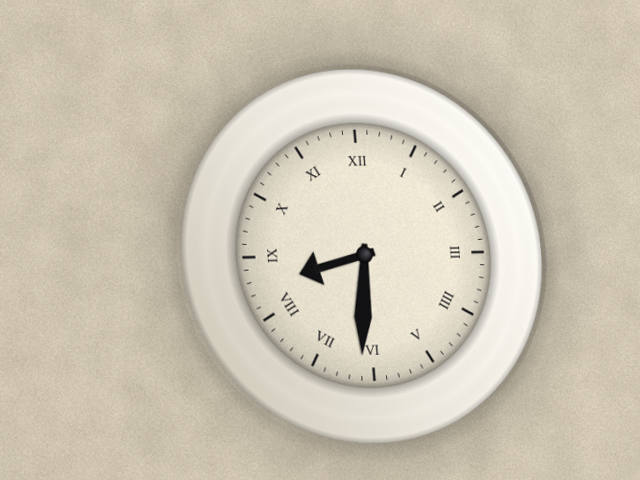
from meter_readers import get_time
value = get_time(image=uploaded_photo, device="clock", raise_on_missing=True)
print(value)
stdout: 8:31
